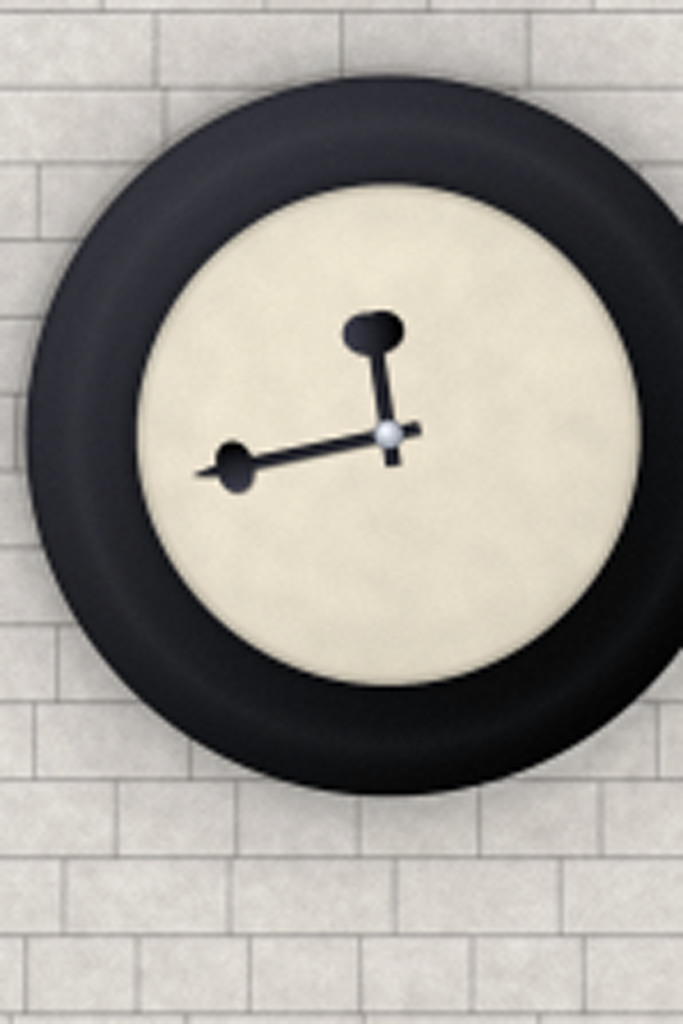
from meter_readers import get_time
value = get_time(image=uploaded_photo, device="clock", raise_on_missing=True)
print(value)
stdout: 11:43
